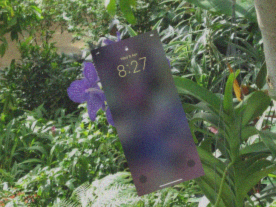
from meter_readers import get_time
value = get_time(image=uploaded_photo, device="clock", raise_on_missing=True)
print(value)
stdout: 8:27
